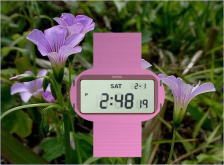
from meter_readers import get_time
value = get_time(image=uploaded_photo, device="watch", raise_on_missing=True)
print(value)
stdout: 2:48:19
